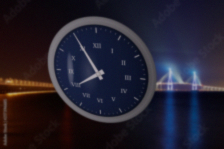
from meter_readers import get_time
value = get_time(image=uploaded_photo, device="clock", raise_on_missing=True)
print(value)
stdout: 7:55
